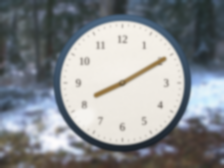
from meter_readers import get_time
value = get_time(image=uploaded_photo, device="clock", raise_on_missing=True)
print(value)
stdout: 8:10
